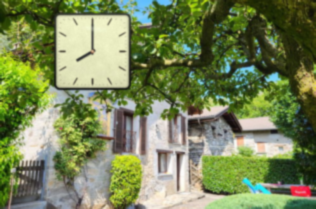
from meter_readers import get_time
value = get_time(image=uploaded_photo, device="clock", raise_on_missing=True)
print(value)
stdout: 8:00
